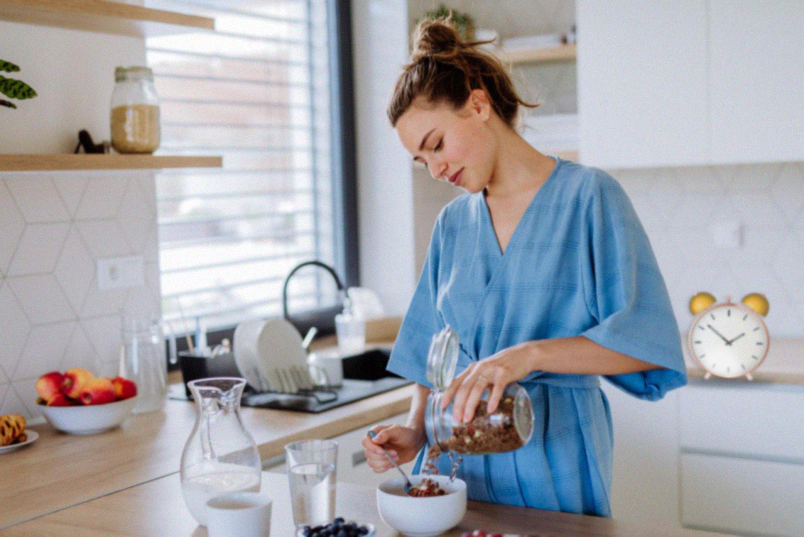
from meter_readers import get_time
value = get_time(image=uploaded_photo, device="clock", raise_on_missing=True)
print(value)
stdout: 1:52
